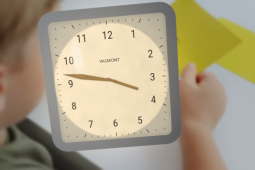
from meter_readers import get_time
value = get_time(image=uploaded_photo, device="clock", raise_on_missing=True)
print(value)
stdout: 3:47
